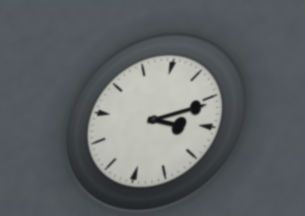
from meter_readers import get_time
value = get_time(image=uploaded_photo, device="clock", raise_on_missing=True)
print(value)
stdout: 3:11
